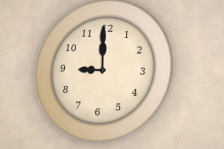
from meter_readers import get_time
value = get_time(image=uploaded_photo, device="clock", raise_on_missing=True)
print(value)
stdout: 8:59
